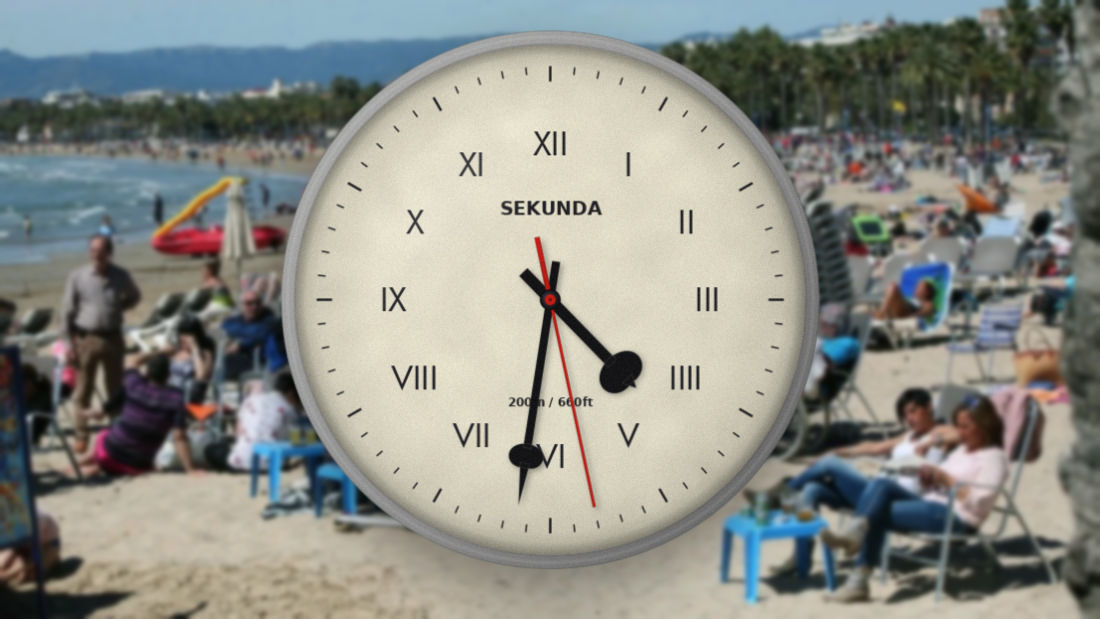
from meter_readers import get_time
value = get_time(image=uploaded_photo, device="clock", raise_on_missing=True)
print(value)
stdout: 4:31:28
